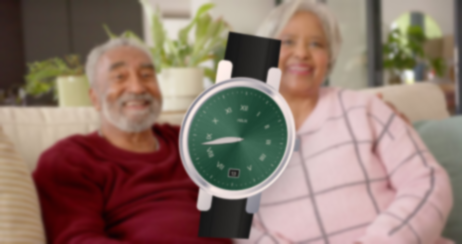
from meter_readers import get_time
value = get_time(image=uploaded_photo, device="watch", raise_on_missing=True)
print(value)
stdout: 8:43
